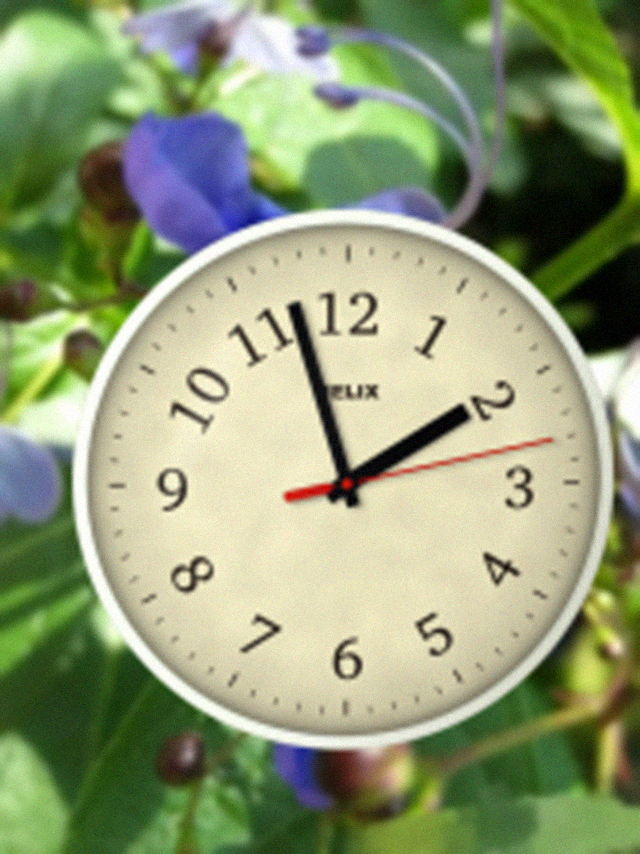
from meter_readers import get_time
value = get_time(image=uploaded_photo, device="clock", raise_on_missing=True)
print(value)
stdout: 1:57:13
